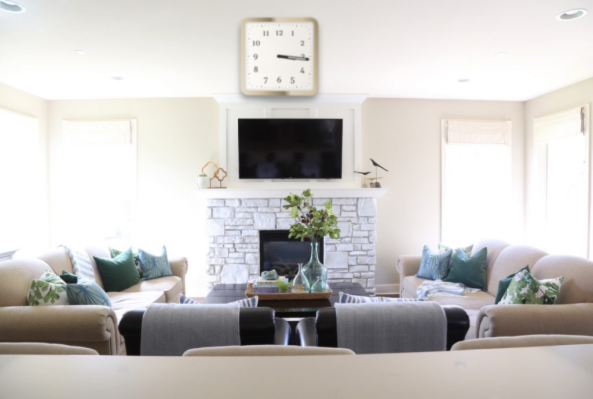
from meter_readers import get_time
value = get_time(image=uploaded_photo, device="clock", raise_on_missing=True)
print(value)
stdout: 3:16
